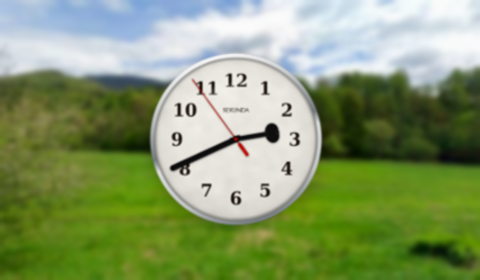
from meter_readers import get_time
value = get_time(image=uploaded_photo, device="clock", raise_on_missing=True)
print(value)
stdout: 2:40:54
